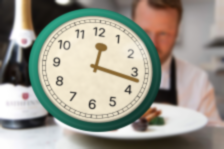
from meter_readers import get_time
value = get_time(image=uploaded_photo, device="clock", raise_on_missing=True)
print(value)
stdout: 12:17
